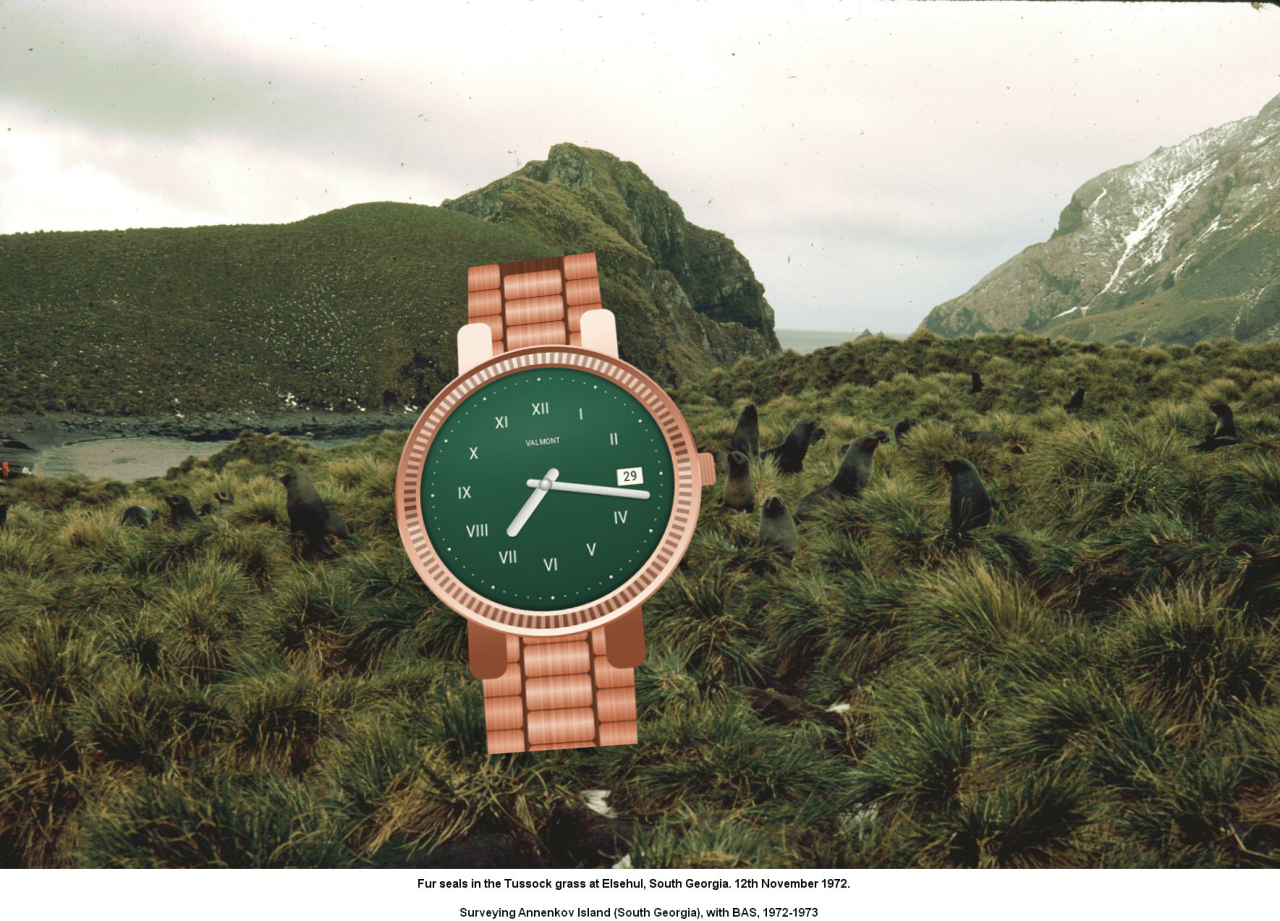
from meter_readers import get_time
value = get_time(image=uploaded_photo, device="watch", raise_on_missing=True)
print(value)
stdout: 7:17
